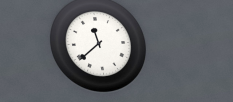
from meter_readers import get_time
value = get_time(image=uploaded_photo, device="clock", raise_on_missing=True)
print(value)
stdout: 11:39
